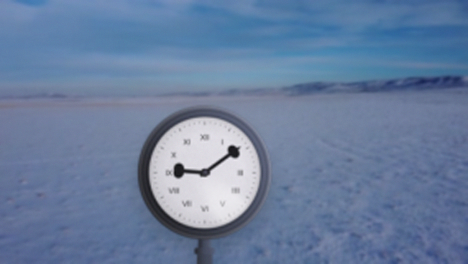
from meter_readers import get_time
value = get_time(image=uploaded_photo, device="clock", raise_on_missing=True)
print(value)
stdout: 9:09
